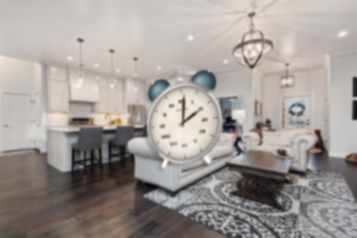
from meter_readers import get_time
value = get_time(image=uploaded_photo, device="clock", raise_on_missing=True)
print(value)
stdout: 2:01
